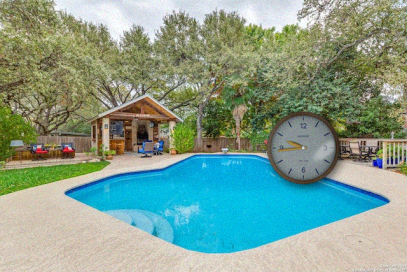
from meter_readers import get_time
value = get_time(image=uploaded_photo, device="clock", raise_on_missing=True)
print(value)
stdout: 9:44
